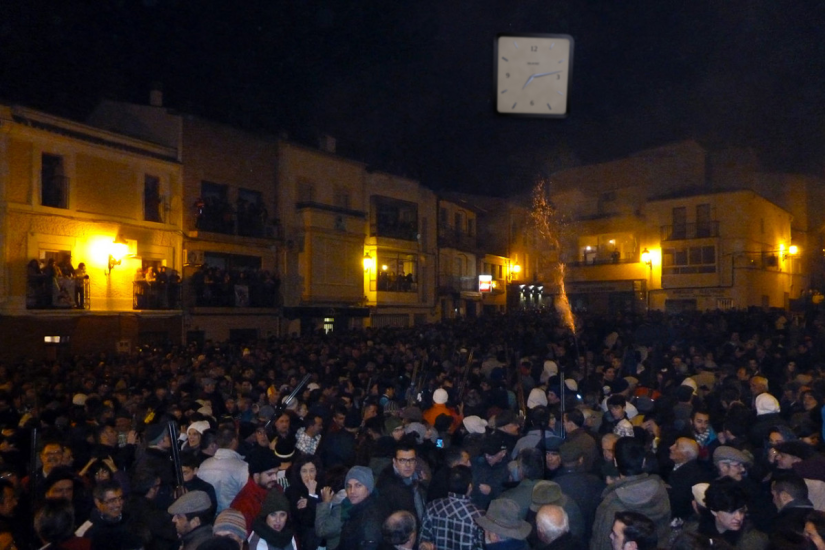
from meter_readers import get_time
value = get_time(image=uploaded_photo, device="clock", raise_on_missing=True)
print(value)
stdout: 7:13
